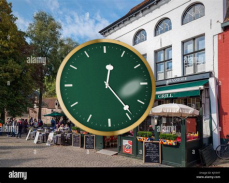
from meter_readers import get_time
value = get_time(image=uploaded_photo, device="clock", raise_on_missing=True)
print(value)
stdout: 12:24
